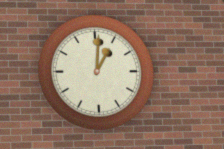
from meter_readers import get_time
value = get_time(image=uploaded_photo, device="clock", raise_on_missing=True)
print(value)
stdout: 1:01
